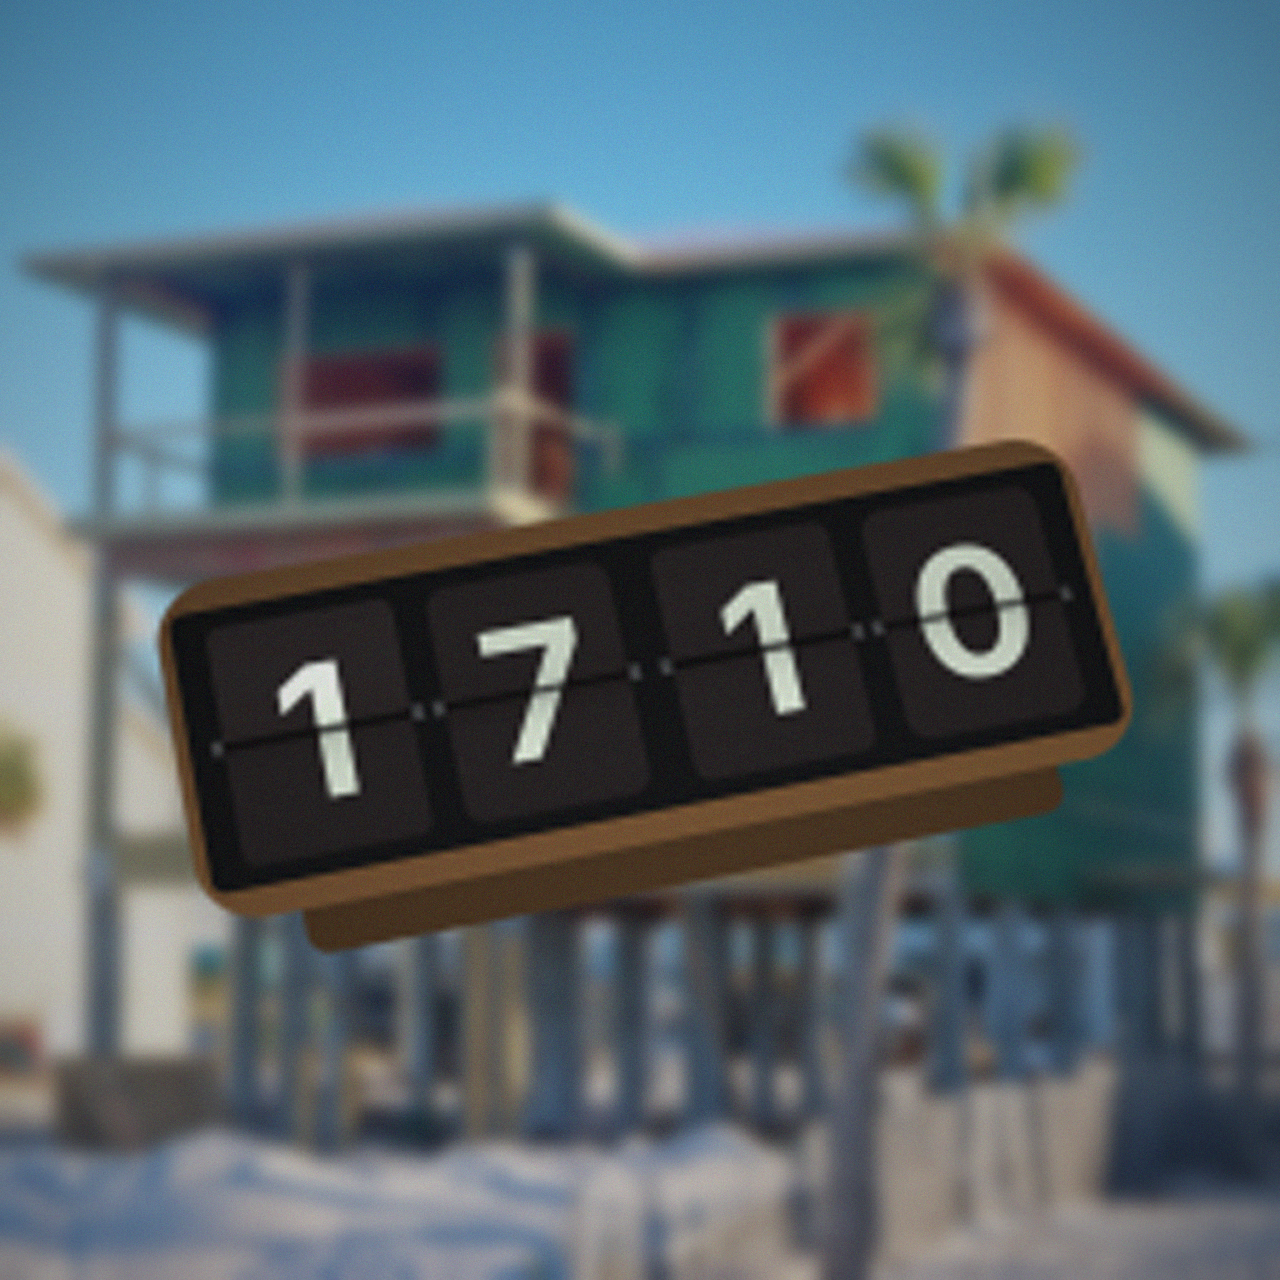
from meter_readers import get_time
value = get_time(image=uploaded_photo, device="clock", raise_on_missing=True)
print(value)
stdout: 17:10
